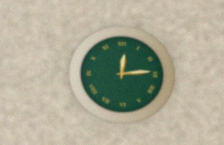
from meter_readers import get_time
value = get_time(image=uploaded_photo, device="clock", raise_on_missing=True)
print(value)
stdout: 12:14
